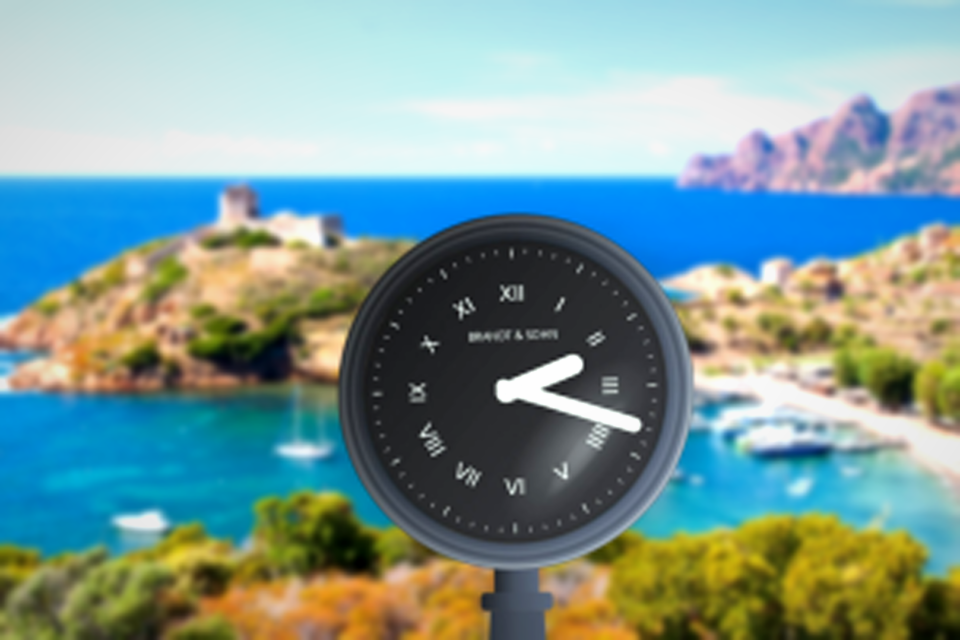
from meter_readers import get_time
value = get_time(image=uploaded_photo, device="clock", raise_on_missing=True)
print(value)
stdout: 2:18
